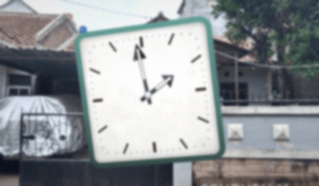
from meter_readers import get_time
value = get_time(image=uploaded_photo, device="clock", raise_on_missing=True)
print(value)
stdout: 1:59
